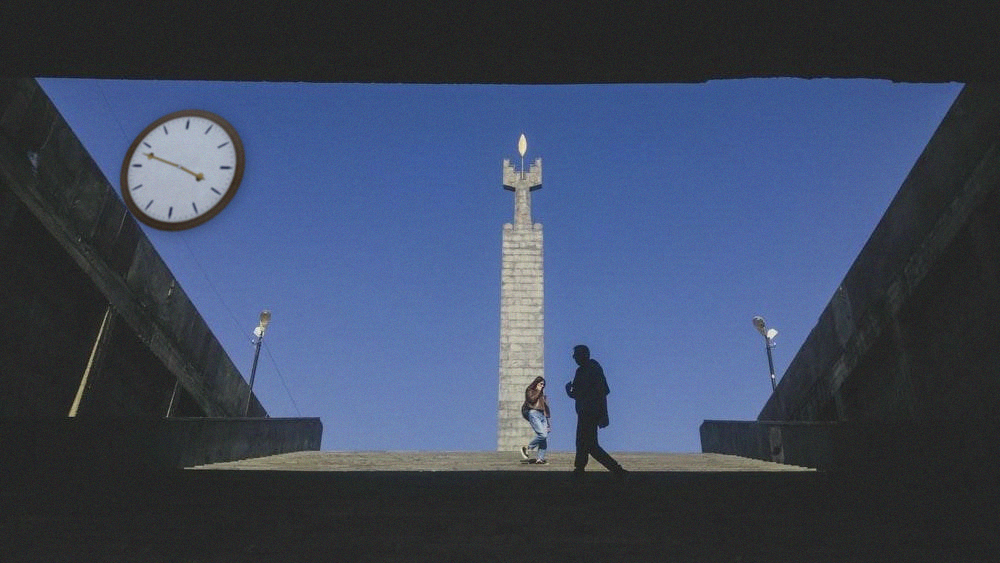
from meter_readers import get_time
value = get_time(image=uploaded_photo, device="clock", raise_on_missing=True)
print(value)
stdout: 3:48
